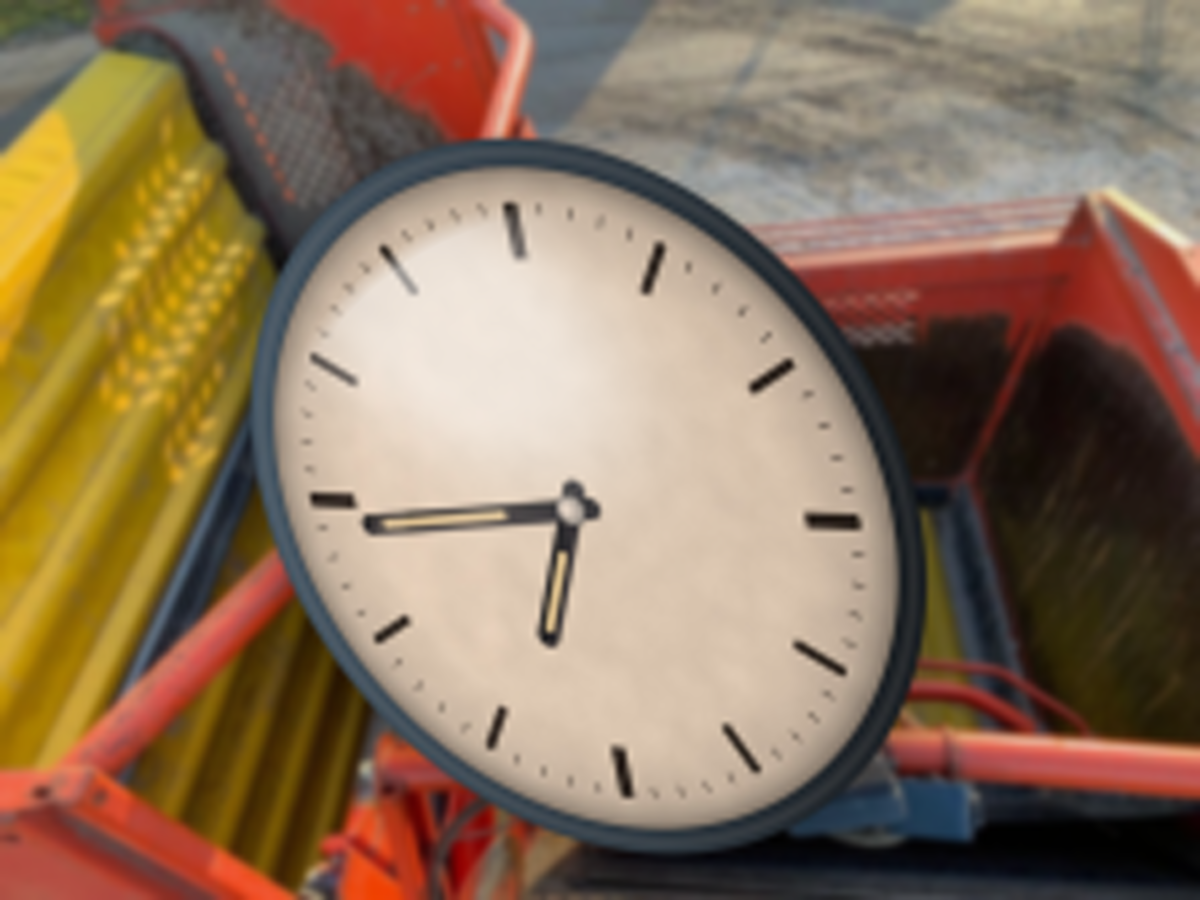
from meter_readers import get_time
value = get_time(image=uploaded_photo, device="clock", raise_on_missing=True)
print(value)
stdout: 6:44
